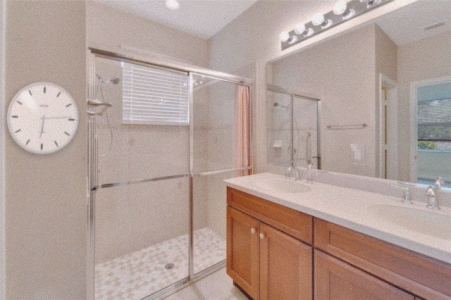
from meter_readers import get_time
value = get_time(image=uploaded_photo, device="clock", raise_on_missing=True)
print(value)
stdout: 6:14
